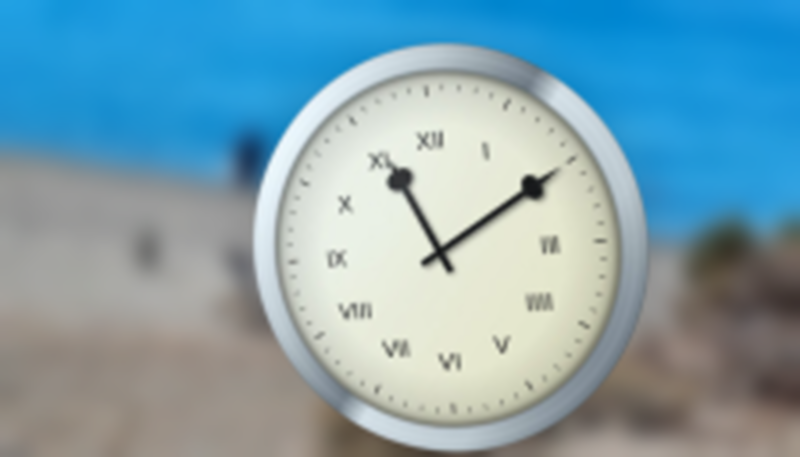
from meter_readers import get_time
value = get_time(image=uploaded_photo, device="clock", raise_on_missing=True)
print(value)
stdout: 11:10
